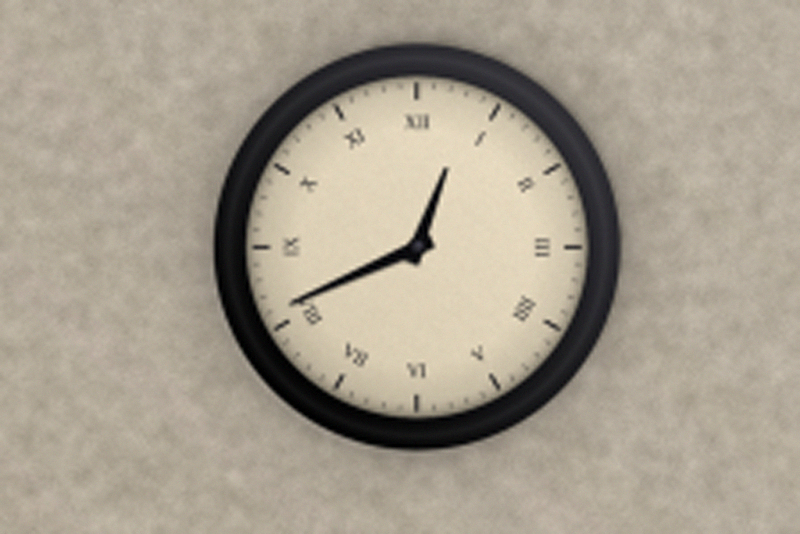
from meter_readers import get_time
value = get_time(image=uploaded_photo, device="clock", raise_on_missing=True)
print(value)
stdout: 12:41
